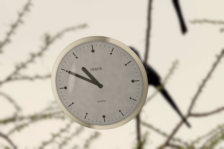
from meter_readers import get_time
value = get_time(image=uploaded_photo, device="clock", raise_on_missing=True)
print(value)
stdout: 10:50
